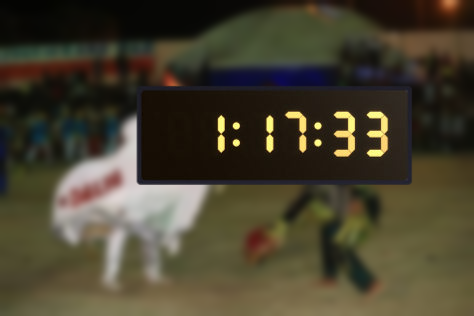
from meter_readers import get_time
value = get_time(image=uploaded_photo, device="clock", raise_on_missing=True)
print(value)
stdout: 1:17:33
